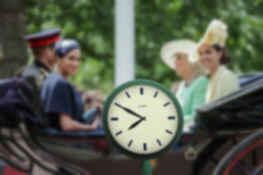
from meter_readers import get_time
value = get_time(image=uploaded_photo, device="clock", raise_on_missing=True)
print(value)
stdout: 7:50
